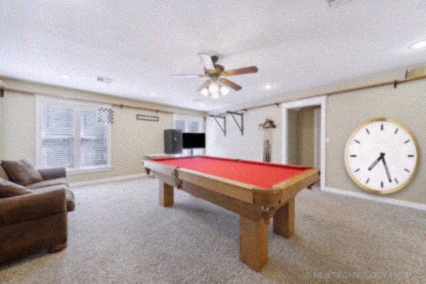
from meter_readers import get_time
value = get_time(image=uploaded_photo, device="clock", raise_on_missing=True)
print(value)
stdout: 7:27
